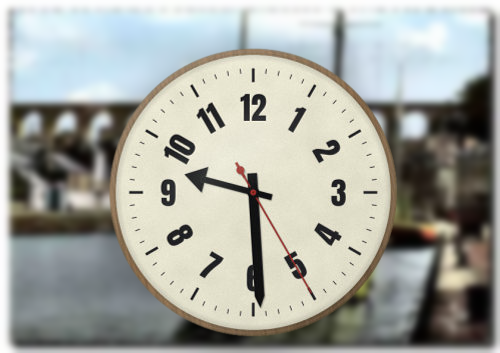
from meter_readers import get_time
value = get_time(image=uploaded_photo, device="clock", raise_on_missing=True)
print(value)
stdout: 9:29:25
